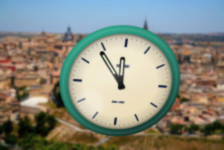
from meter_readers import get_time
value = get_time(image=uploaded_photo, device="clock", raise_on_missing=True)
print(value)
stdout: 11:54
